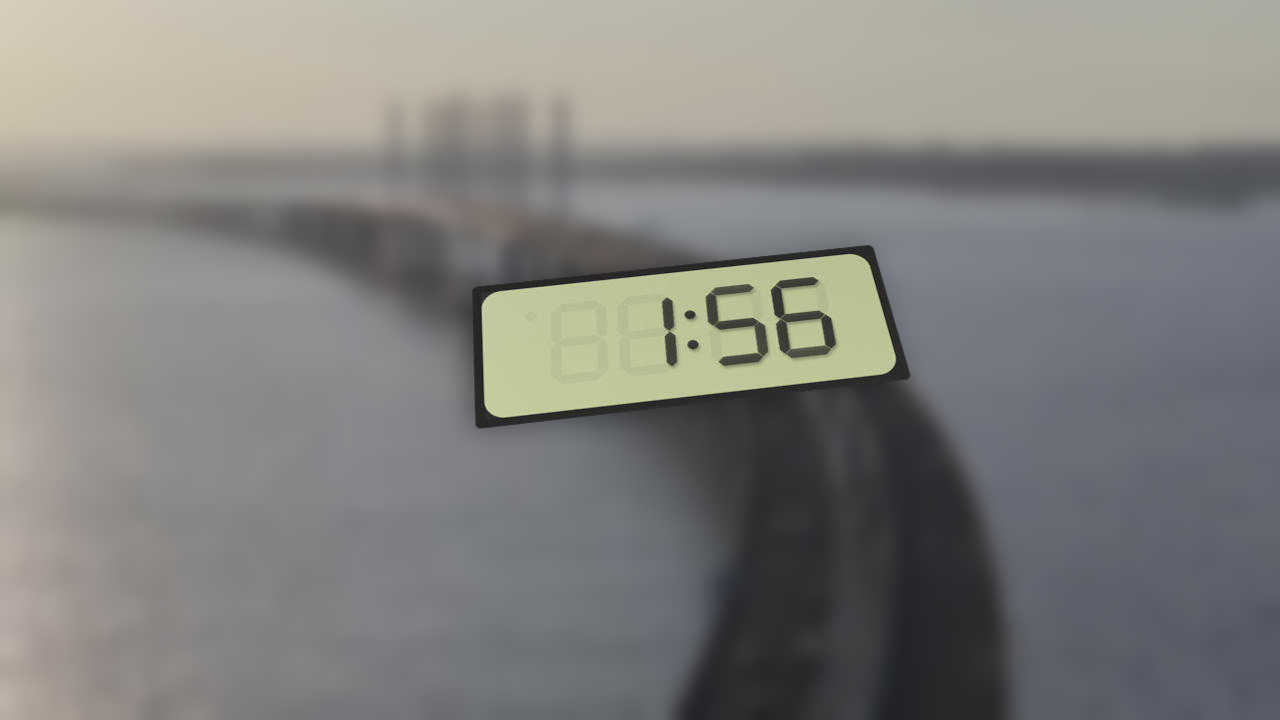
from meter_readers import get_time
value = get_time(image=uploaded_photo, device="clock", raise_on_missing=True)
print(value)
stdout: 1:56
